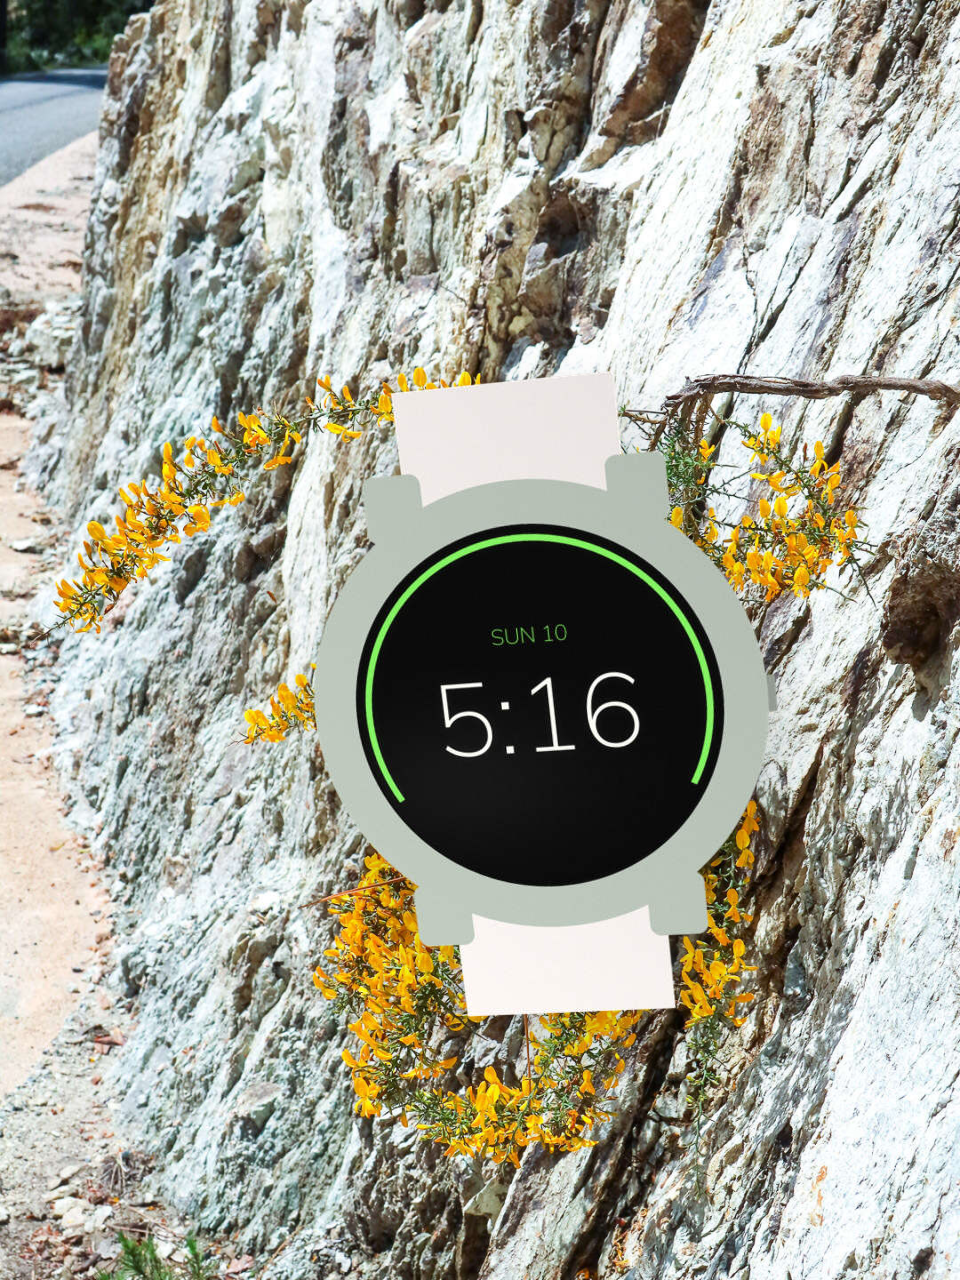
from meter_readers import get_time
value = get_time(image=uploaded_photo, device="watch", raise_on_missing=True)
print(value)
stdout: 5:16
